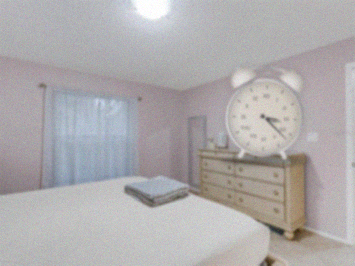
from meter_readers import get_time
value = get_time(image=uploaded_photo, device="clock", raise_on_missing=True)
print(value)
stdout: 3:22
